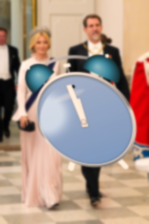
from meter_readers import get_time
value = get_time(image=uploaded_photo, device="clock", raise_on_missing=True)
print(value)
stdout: 11:59
